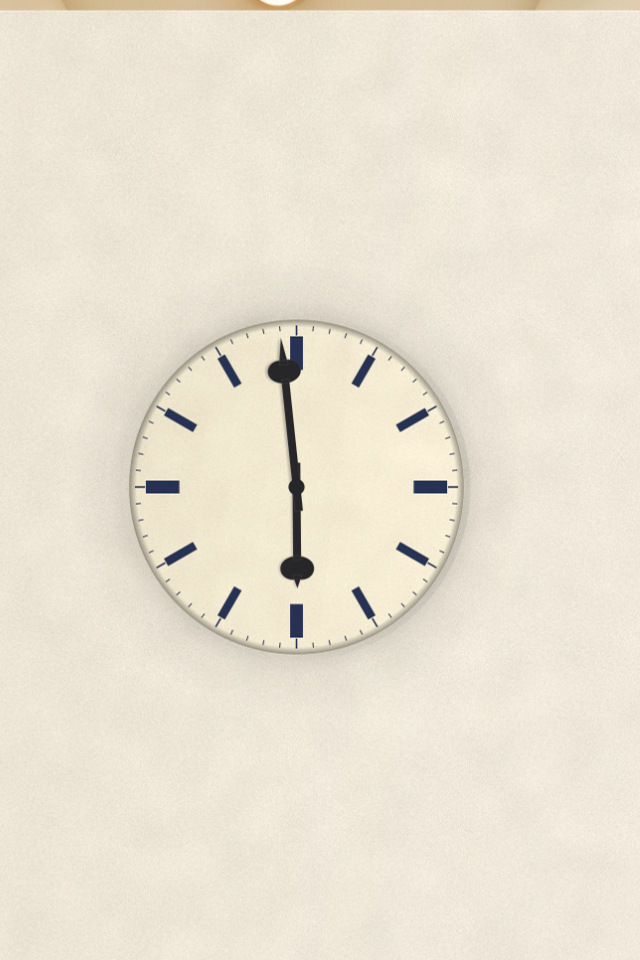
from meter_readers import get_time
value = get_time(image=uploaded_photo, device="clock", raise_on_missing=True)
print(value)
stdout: 5:59
